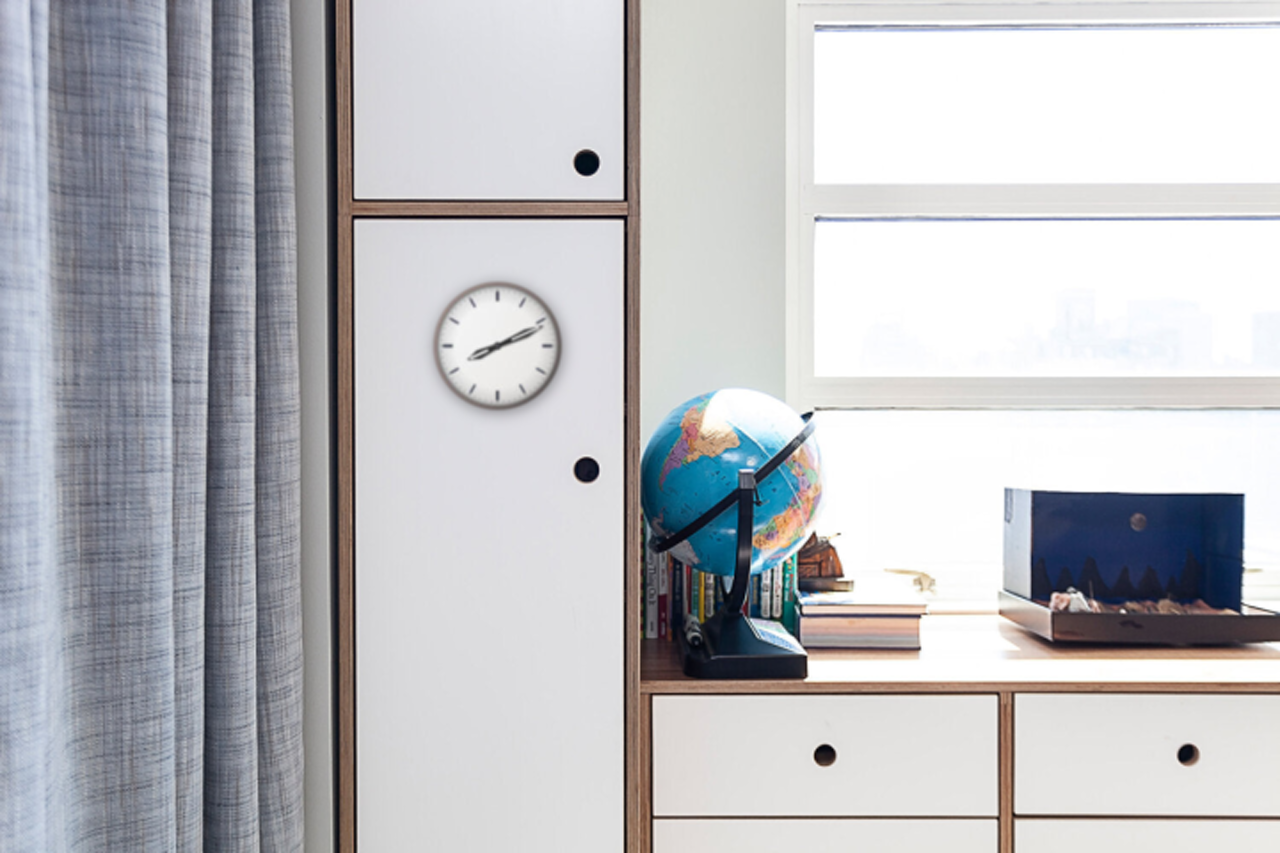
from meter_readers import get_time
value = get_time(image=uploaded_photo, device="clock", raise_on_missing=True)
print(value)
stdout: 8:11
